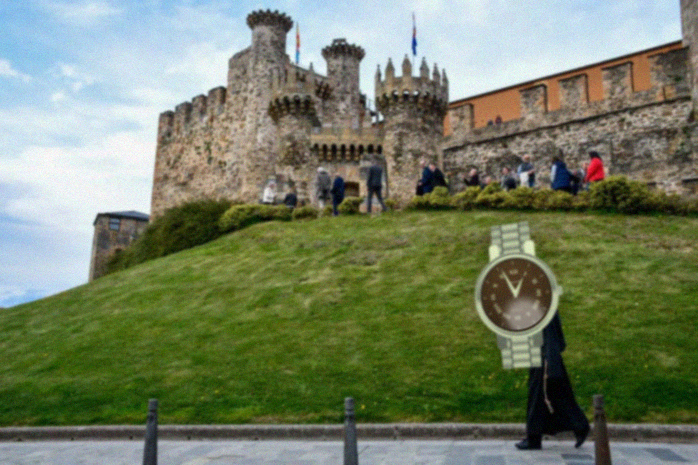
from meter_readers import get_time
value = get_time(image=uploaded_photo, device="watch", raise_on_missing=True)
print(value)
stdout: 12:56
